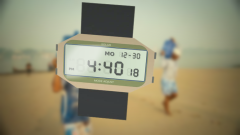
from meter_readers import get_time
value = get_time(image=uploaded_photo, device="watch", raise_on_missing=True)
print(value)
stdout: 4:40:18
